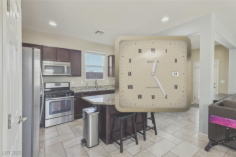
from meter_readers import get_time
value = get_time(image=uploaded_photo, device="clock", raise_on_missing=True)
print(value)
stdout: 12:25
